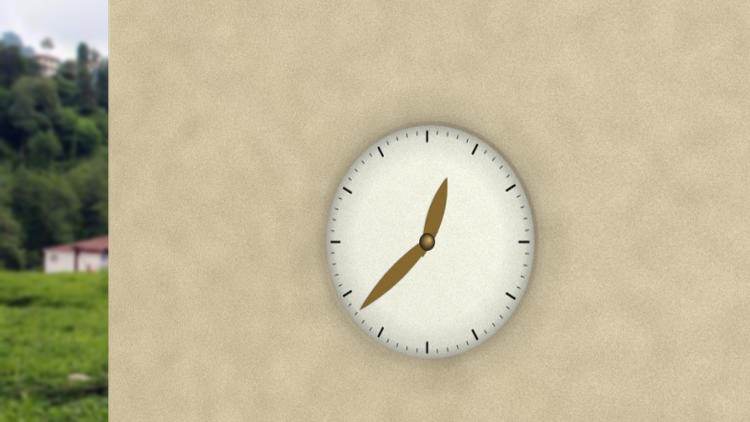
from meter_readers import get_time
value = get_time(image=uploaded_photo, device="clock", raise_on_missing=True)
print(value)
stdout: 12:38
